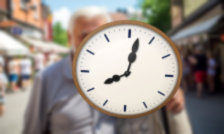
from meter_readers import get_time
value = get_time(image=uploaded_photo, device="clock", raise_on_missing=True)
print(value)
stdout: 8:02
